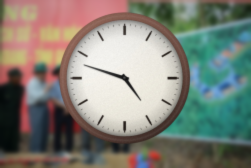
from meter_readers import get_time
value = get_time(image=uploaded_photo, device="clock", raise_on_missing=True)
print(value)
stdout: 4:48
